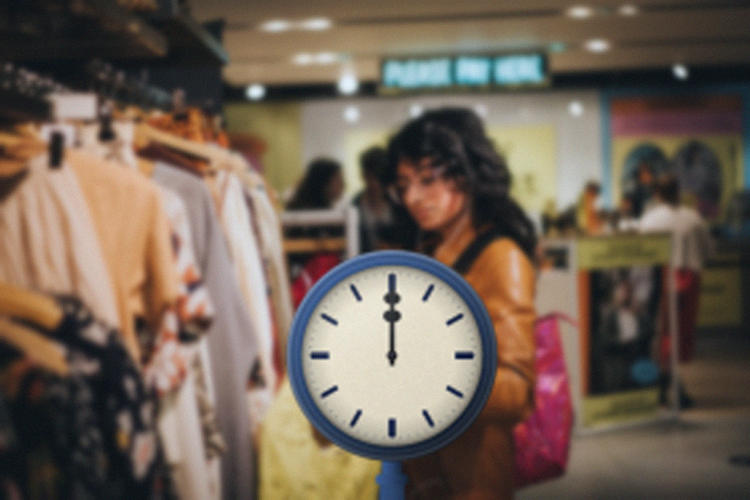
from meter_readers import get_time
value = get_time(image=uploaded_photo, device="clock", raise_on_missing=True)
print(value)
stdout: 12:00
